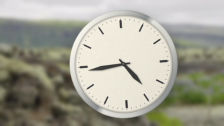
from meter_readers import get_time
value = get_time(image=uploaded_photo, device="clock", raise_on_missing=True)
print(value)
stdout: 4:44
